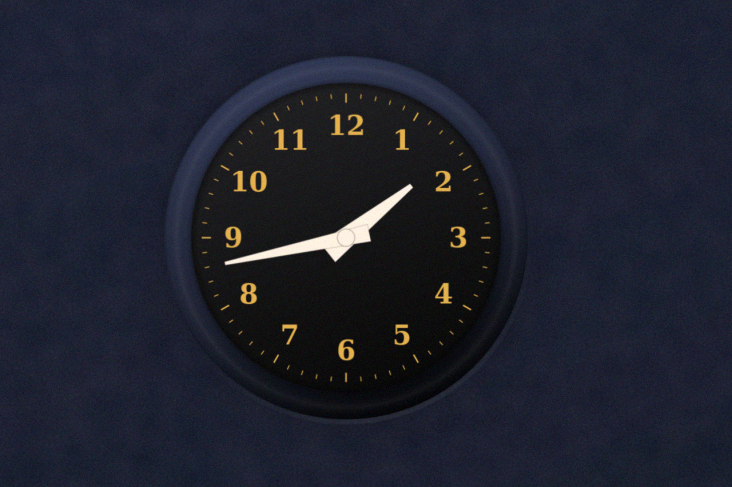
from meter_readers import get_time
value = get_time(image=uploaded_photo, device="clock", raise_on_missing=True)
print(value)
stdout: 1:43
